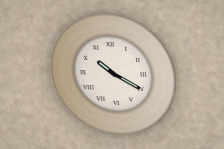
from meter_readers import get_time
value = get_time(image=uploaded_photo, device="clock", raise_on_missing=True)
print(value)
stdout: 10:20
